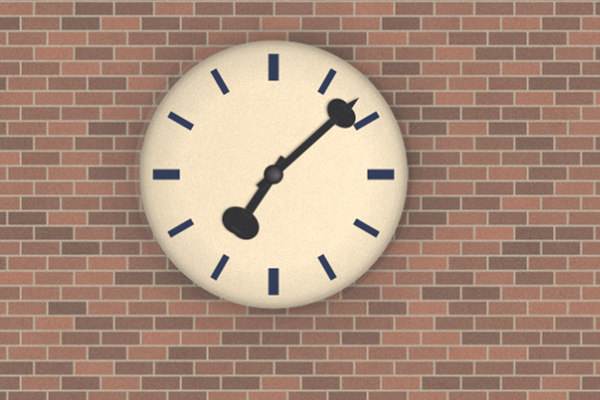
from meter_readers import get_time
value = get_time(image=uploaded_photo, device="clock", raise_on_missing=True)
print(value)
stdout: 7:08
